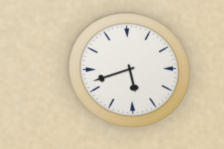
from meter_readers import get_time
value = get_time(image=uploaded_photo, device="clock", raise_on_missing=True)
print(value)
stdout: 5:42
